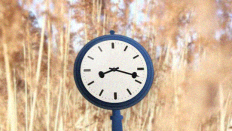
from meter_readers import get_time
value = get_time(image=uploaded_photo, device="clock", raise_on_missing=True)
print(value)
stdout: 8:18
